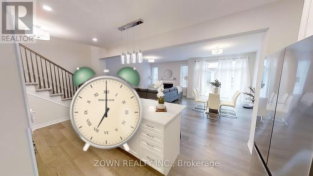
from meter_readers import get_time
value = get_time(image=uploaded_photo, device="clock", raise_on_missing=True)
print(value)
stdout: 7:00
